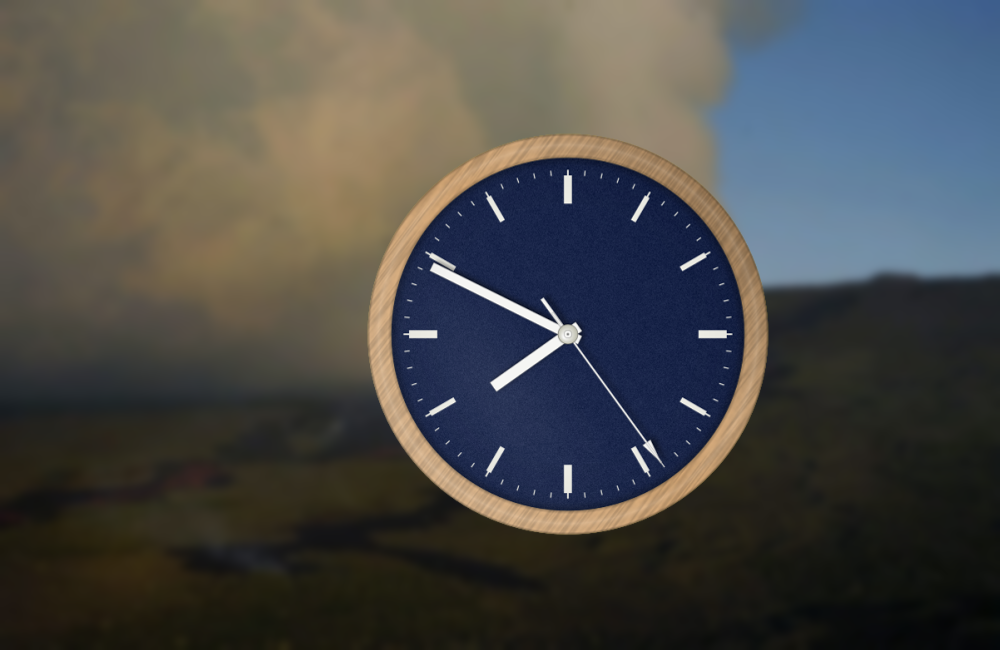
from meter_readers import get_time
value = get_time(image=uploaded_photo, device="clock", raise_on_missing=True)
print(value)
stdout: 7:49:24
